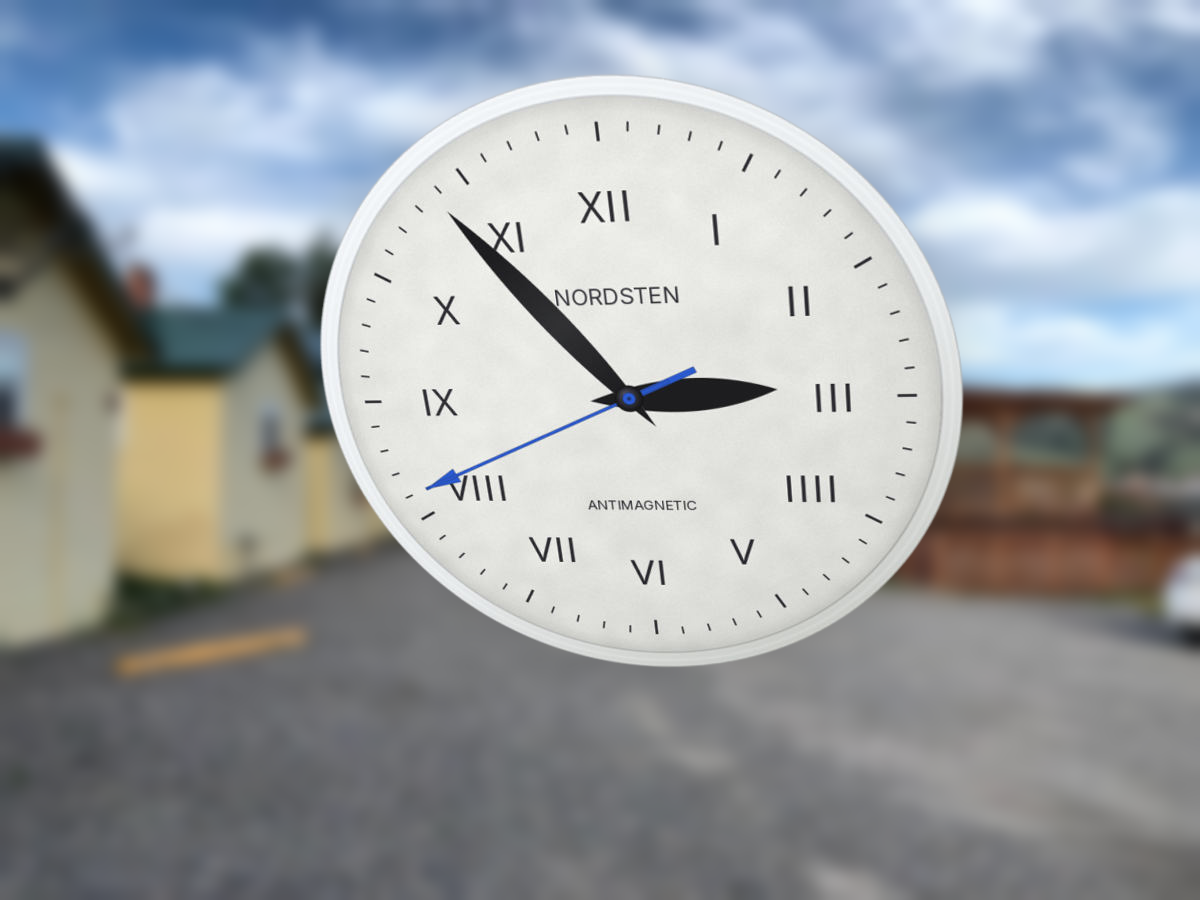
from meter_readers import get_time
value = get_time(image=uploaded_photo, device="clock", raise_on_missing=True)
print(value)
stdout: 2:53:41
